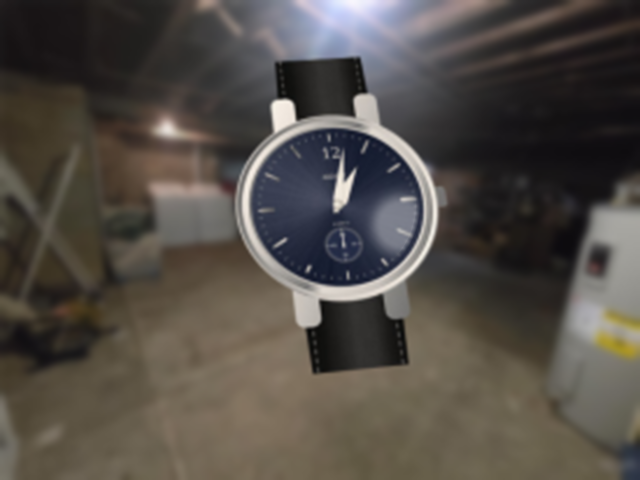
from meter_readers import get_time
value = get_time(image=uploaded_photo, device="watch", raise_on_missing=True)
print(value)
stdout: 1:02
